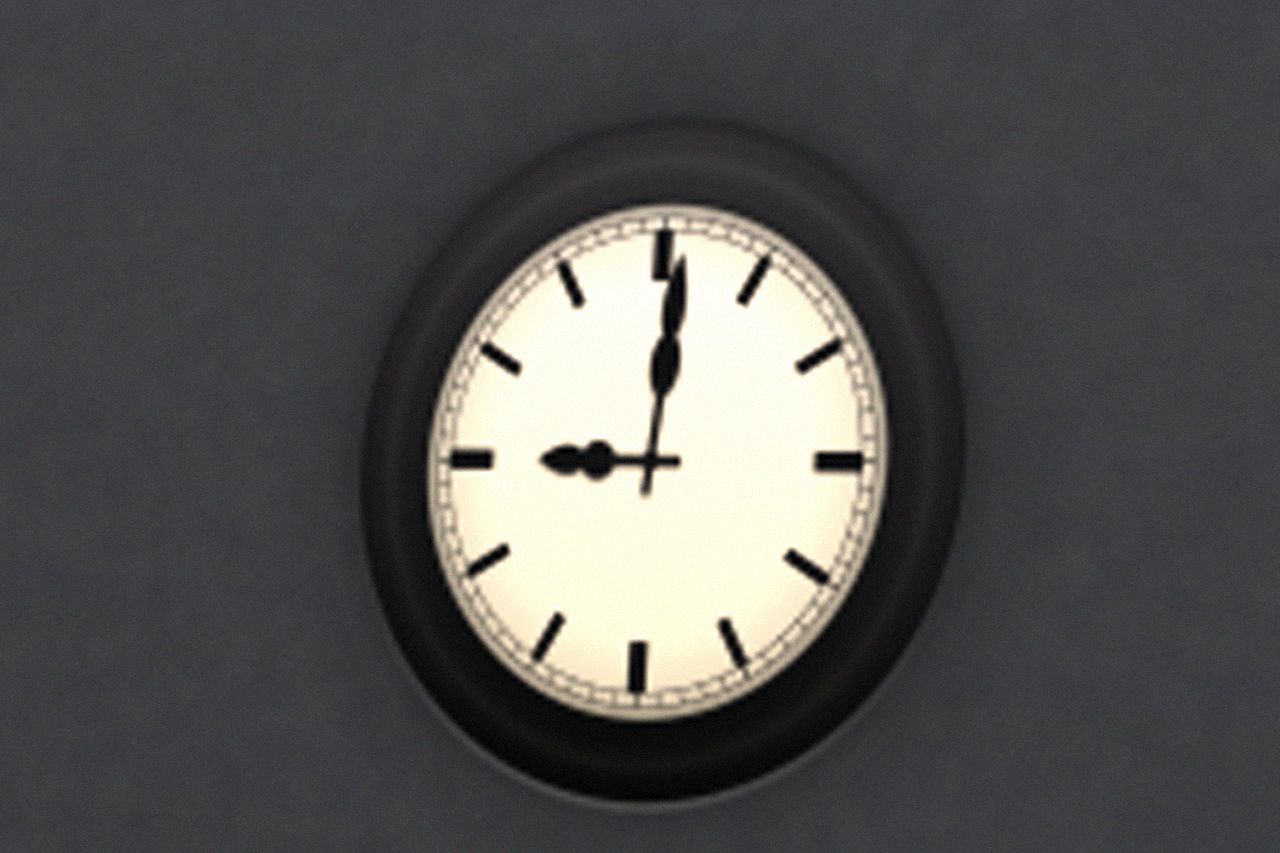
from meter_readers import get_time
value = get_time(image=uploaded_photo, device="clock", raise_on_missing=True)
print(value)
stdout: 9:01
